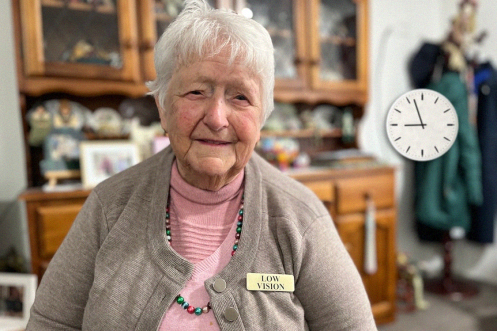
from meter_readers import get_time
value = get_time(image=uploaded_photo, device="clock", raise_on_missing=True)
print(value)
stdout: 8:57
